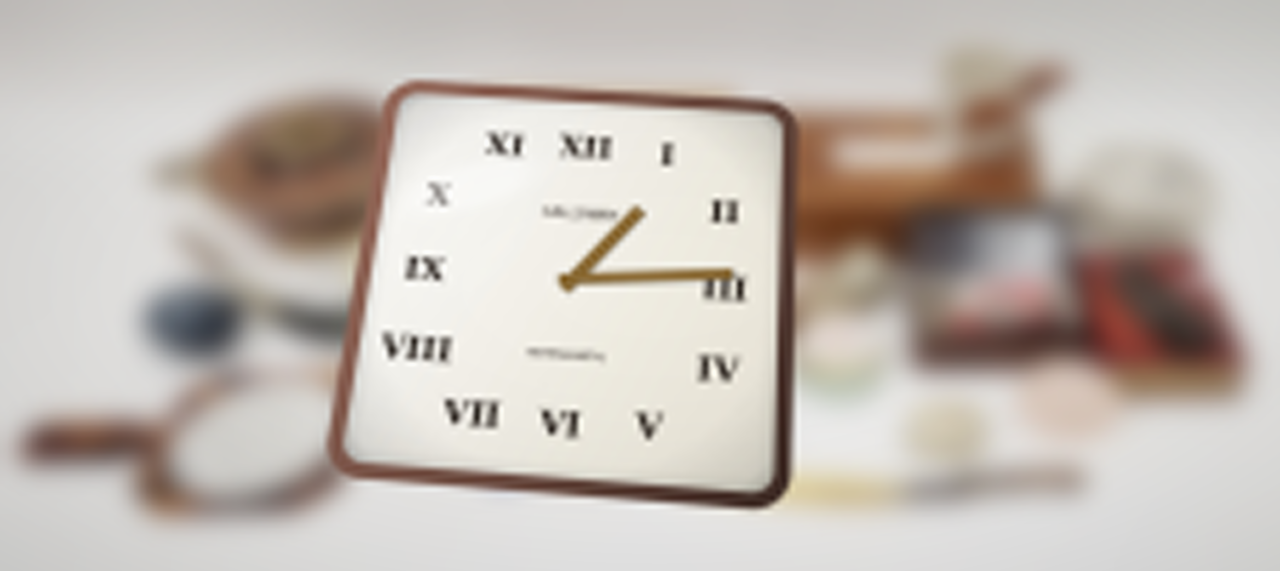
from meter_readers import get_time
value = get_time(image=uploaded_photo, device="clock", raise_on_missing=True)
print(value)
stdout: 1:14
